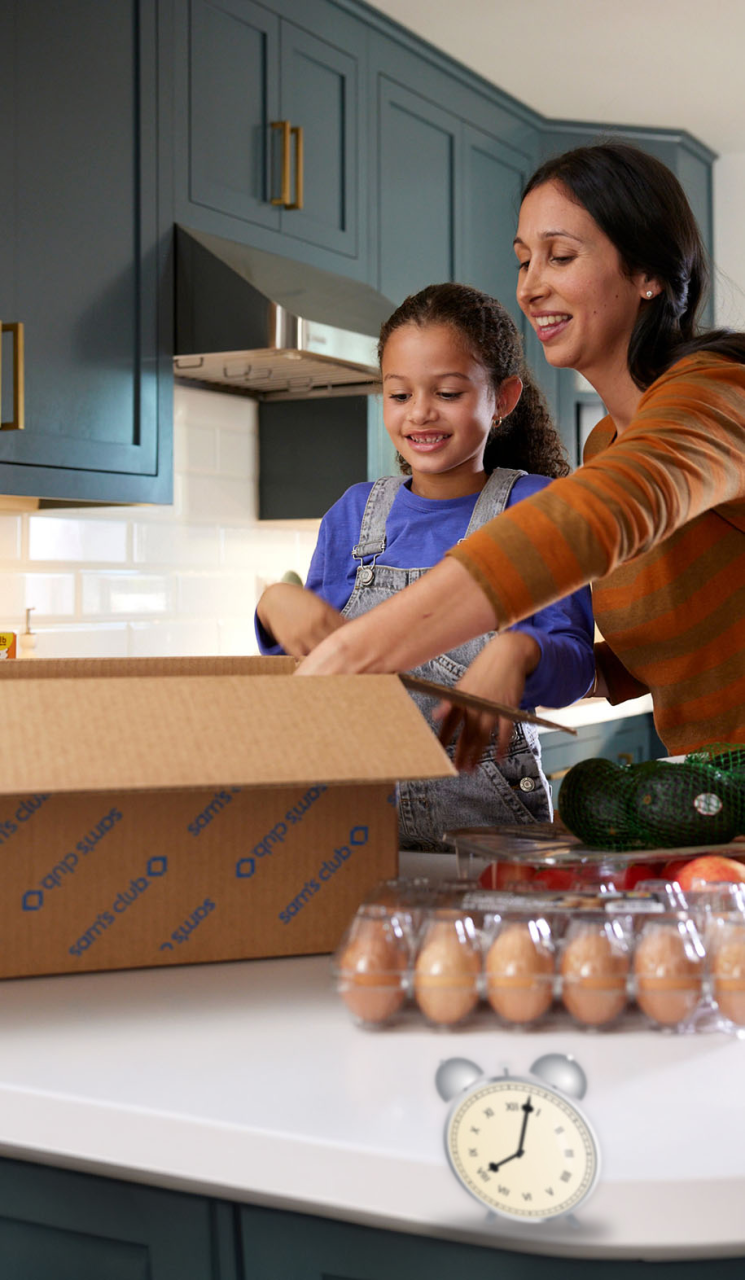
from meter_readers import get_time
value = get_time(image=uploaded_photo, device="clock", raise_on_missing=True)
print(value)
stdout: 8:03
